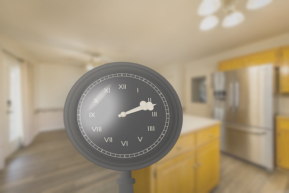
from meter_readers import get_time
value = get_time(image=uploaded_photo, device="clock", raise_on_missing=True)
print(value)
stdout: 2:12
